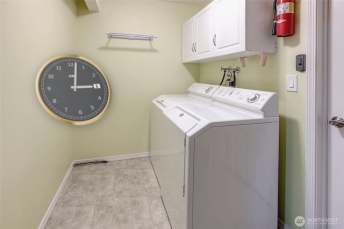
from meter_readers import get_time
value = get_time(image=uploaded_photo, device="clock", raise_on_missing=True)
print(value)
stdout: 3:02
